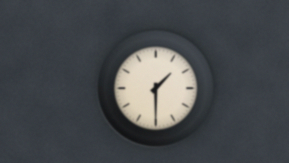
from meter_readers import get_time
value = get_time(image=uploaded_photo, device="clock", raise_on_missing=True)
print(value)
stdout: 1:30
